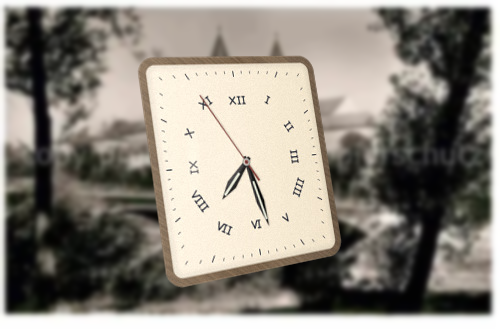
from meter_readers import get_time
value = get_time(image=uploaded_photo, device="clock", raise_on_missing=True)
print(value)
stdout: 7:27:55
